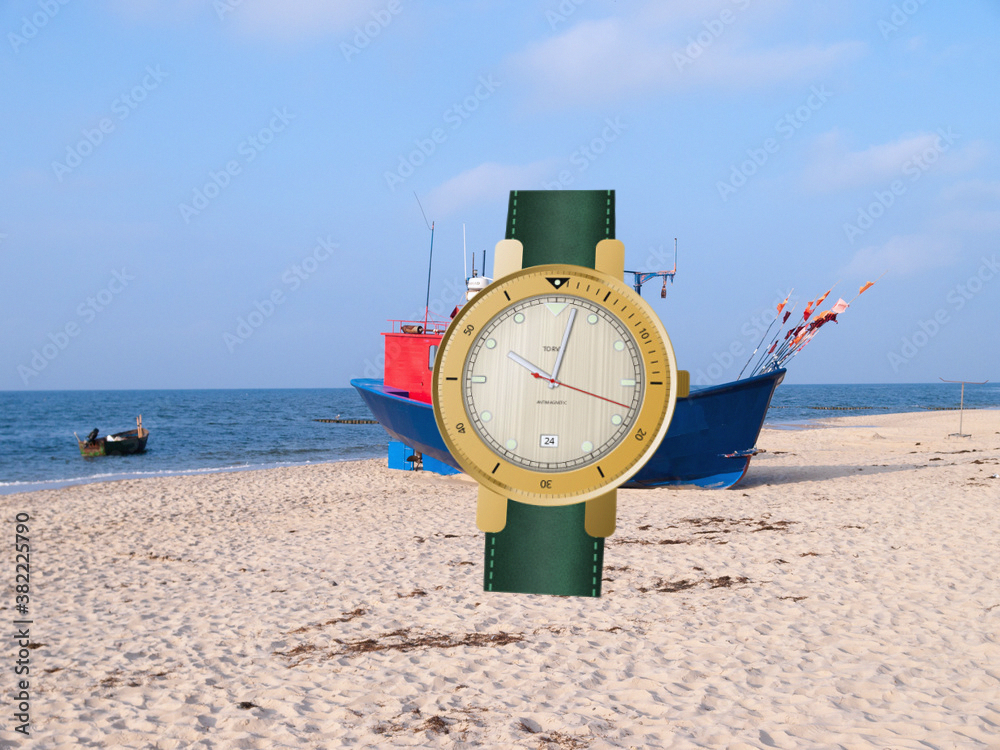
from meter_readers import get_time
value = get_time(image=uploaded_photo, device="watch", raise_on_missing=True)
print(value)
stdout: 10:02:18
